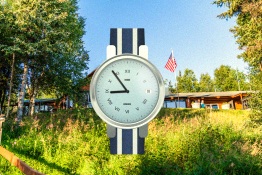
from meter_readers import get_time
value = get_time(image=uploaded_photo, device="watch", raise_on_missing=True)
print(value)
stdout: 8:54
